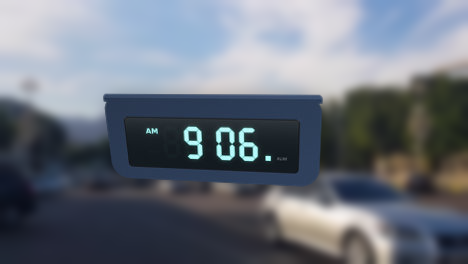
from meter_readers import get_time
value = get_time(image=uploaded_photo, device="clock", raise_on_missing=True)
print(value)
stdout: 9:06
